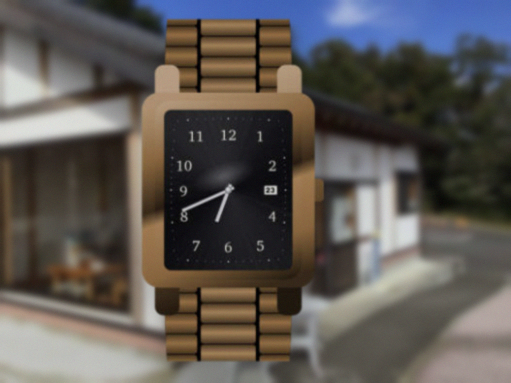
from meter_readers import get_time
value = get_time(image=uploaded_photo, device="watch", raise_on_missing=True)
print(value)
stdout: 6:41
